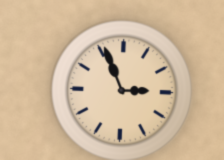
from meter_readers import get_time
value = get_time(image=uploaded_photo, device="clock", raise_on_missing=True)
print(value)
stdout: 2:56
